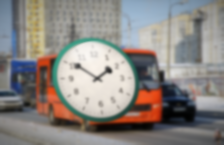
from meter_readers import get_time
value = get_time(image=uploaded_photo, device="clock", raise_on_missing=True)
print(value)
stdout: 1:51
